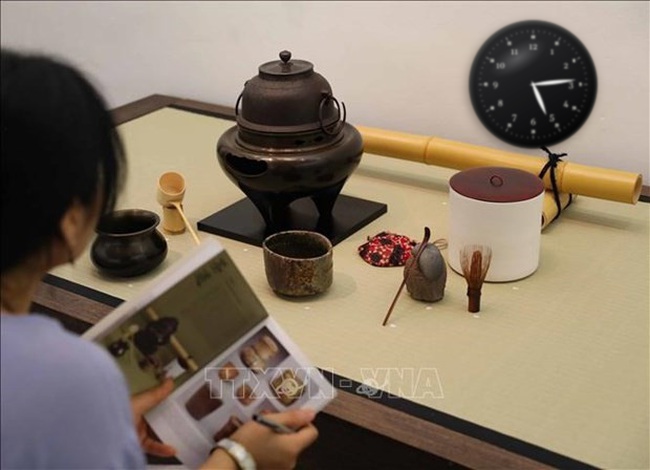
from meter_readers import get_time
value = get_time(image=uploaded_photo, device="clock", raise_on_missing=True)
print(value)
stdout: 5:14
